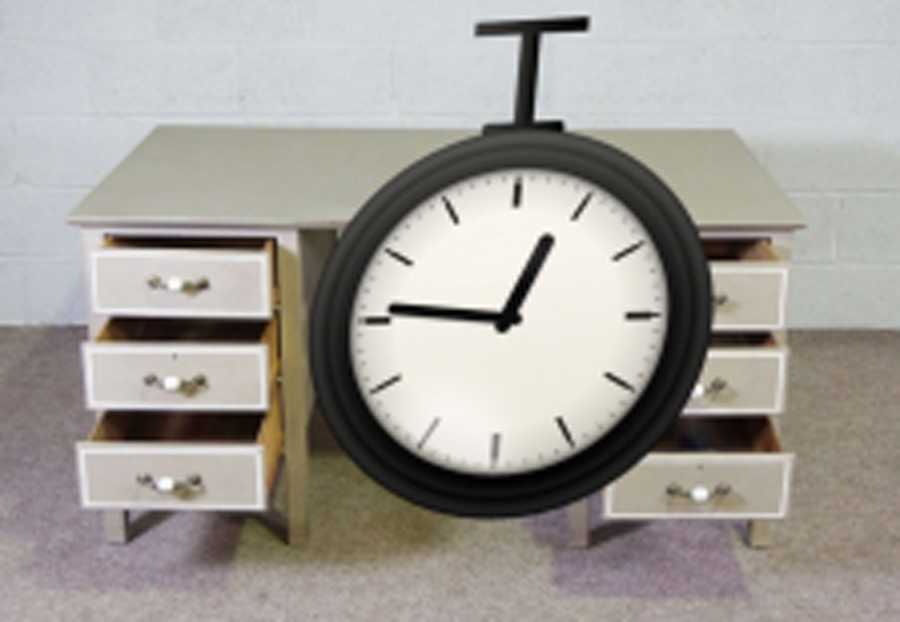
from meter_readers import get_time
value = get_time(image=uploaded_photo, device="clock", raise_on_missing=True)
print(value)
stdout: 12:46
